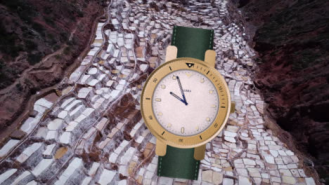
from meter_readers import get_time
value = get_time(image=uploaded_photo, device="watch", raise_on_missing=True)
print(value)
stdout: 9:56
